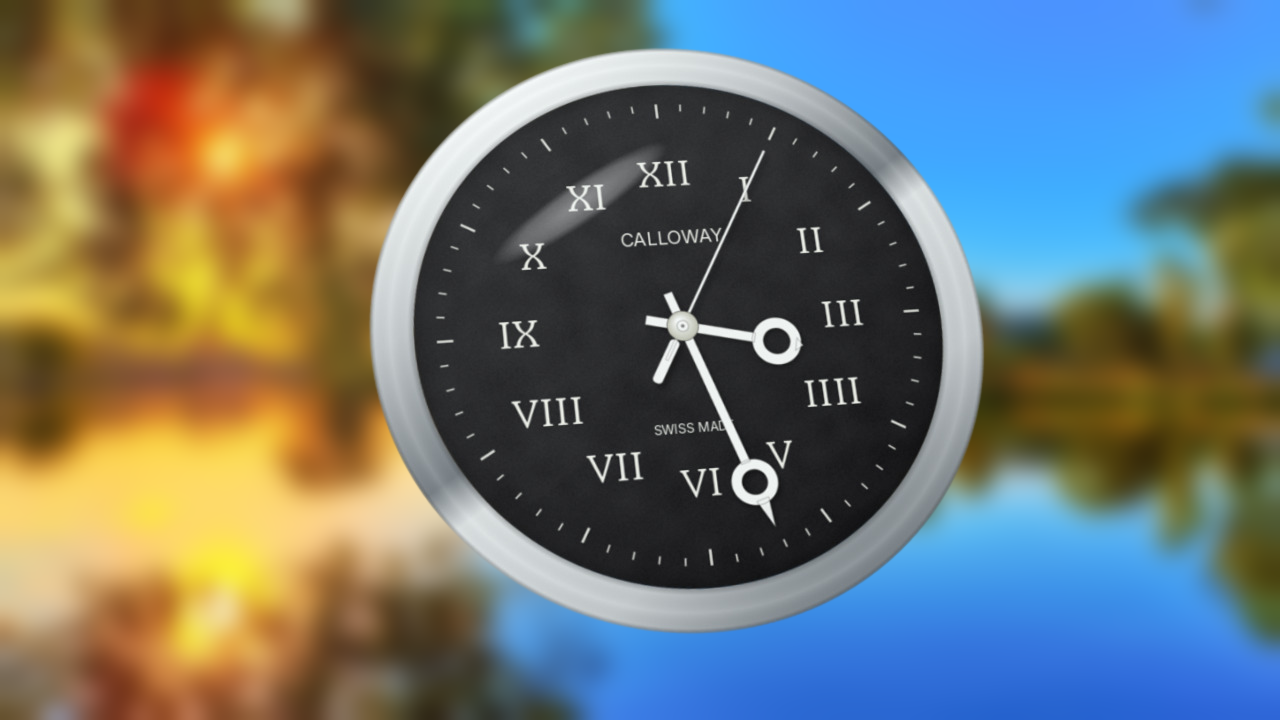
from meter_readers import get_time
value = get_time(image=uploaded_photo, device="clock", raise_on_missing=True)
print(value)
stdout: 3:27:05
